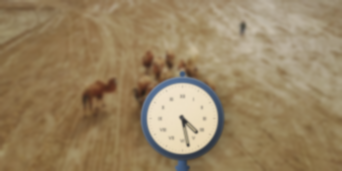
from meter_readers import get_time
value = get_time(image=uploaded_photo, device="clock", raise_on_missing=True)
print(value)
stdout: 4:28
